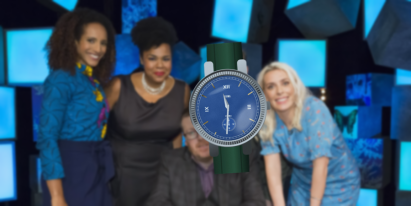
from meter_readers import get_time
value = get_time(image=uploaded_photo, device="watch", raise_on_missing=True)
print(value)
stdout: 11:31
